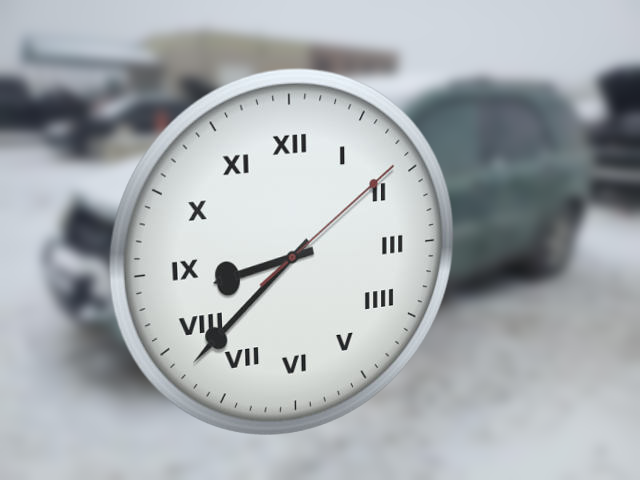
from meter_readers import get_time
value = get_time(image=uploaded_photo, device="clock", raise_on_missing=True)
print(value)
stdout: 8:38:09
